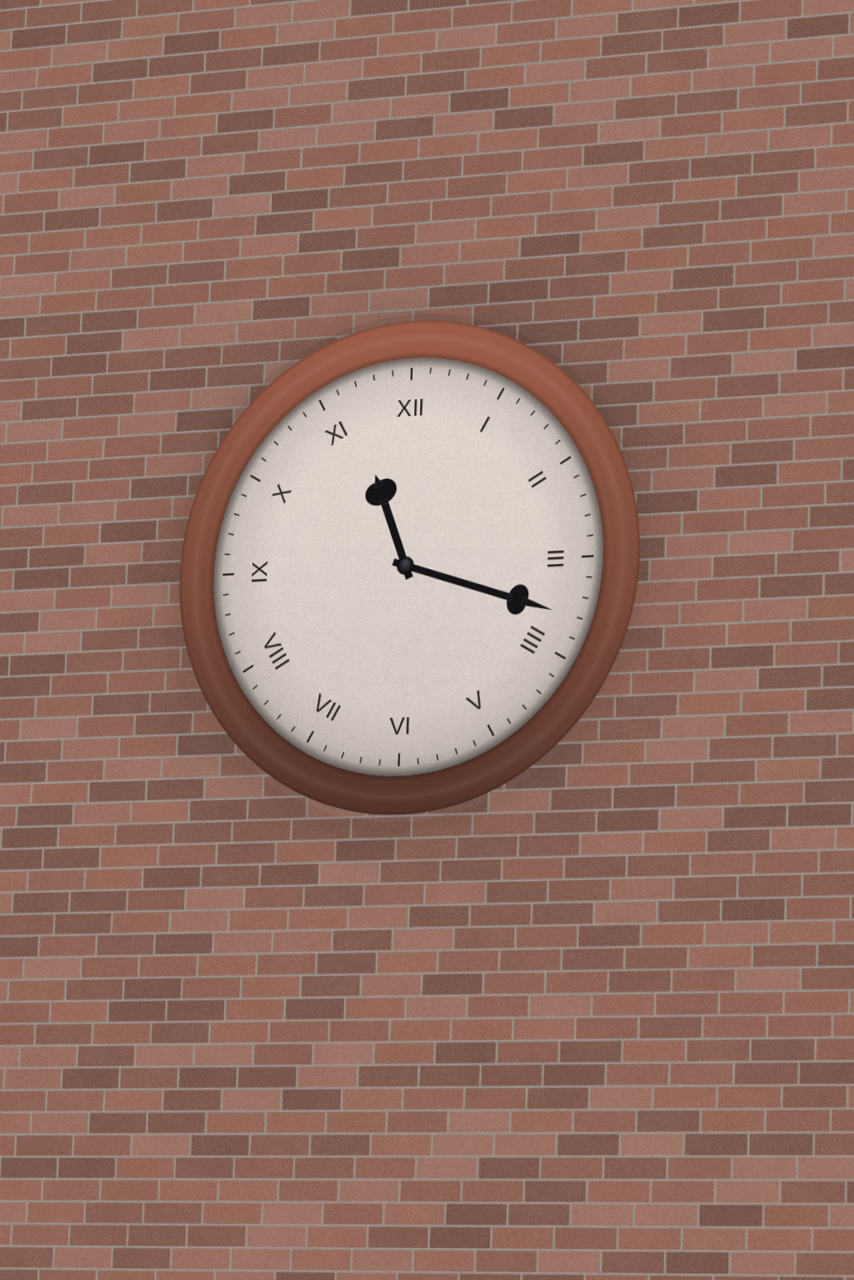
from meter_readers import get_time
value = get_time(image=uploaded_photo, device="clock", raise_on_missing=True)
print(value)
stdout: 11:18
